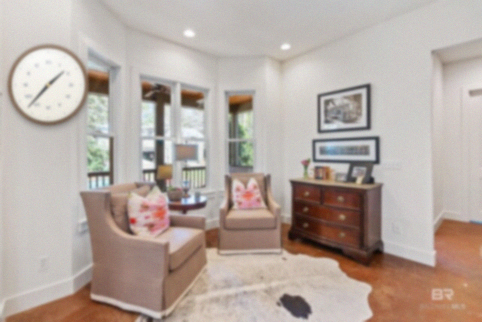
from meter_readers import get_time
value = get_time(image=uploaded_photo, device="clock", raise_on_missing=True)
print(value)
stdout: 1:37
